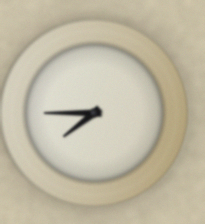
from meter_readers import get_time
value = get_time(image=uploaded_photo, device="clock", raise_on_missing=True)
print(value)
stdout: 7:45
